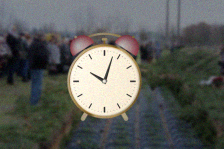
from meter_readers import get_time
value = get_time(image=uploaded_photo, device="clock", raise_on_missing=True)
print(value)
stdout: 10:03
